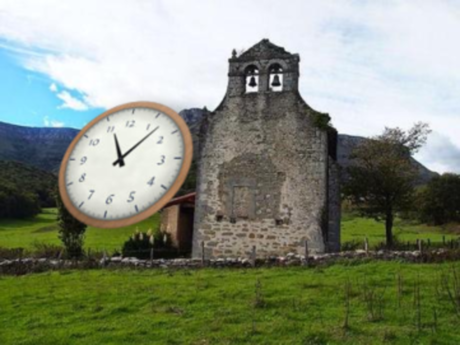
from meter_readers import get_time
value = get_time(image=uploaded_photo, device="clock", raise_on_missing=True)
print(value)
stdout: 11:07
